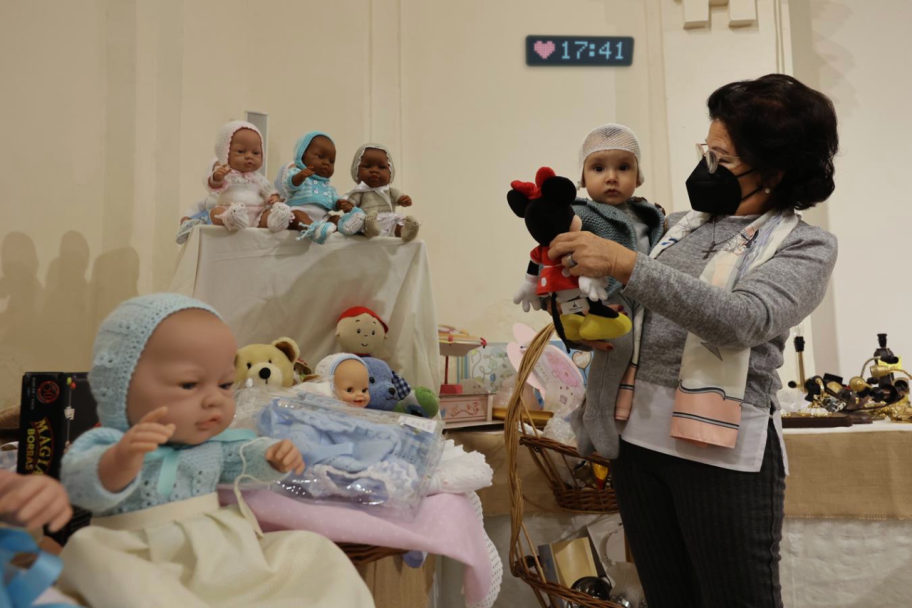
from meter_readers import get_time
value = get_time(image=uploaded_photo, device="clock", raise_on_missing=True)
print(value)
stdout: 17:41
